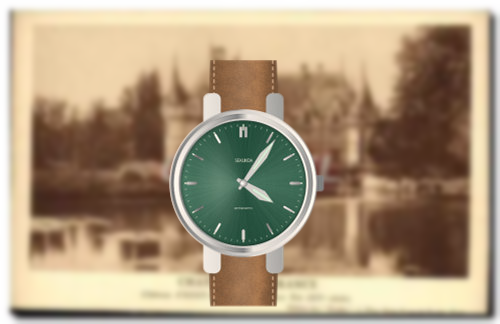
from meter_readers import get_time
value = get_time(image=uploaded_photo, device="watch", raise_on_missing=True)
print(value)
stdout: 4:06
